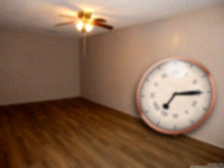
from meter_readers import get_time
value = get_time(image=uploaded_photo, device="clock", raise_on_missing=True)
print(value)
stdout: 7:15
